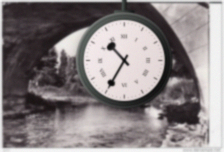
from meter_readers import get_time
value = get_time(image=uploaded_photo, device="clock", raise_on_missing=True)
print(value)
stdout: 10:35
